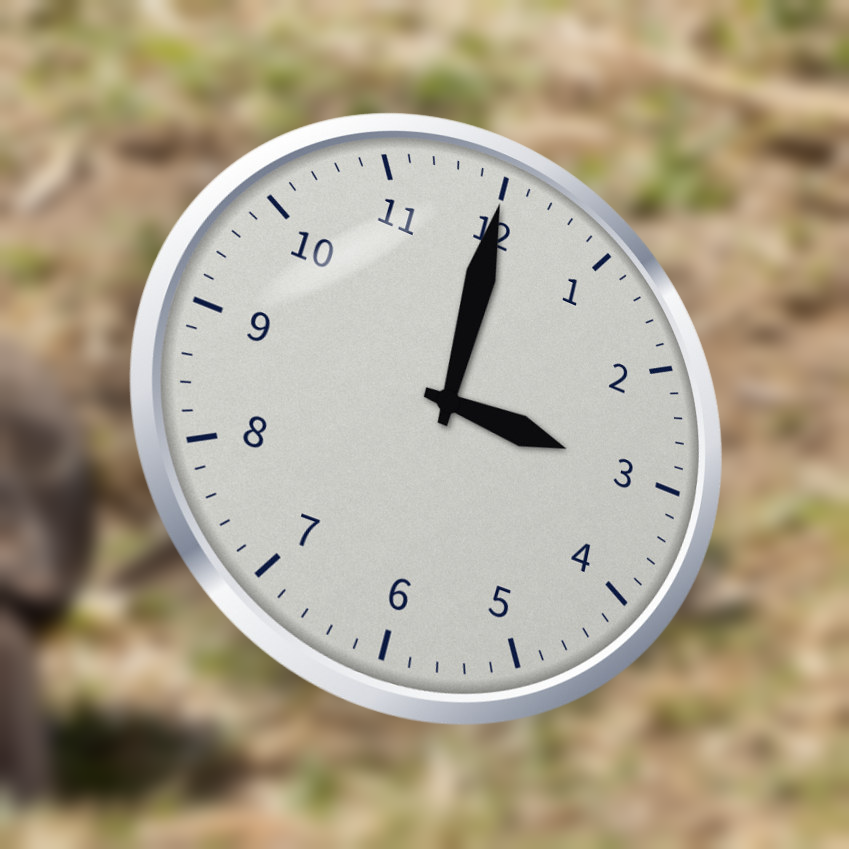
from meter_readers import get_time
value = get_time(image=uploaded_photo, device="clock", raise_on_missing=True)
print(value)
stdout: 3:00
